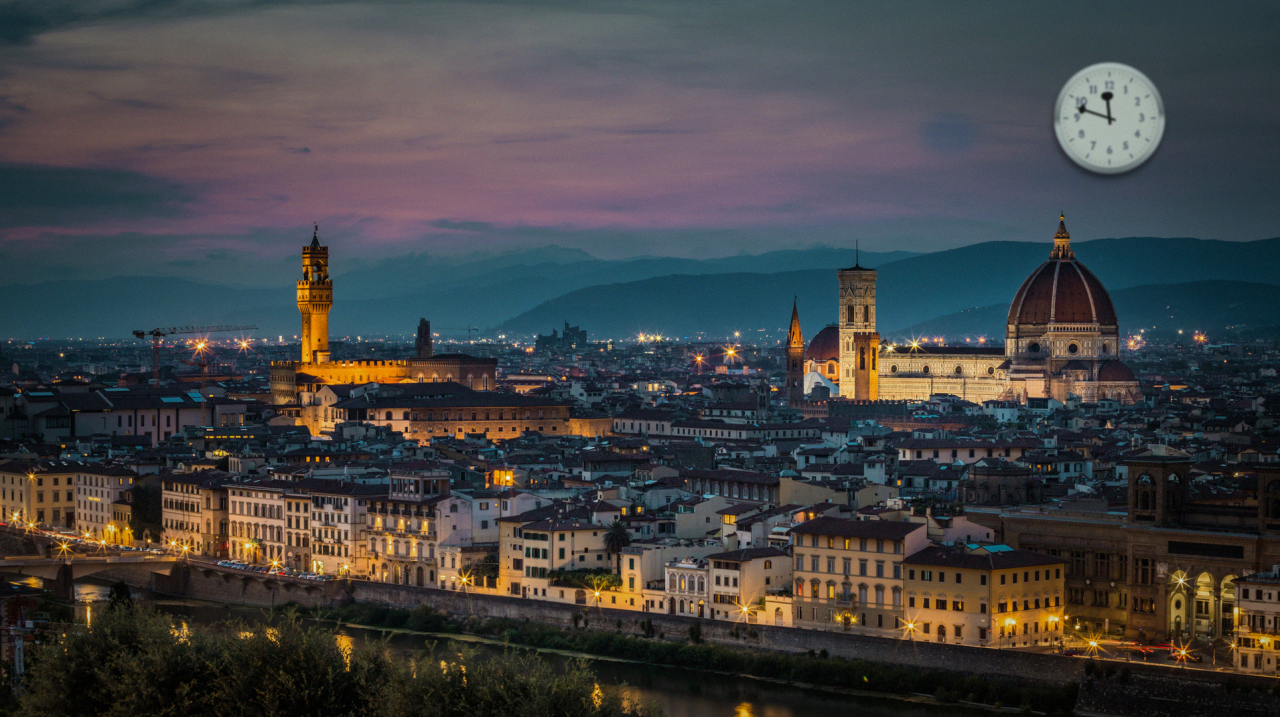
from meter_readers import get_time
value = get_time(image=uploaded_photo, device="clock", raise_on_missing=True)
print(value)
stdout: 11:48
